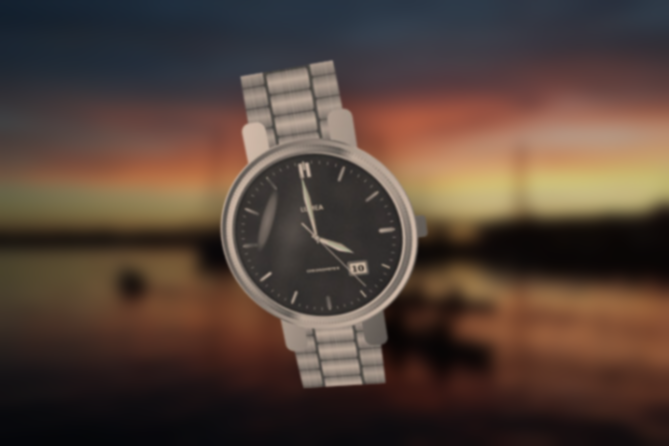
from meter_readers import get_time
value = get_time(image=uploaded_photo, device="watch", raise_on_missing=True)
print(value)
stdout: 3:59:24
